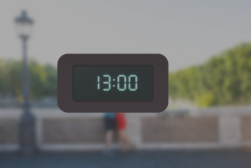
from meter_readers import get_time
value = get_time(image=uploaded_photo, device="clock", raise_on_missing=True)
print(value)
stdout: 13:00
